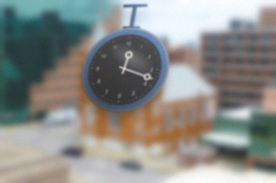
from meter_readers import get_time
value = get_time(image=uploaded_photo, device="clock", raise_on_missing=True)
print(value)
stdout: 12:18
